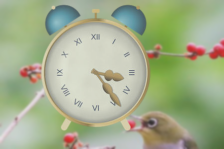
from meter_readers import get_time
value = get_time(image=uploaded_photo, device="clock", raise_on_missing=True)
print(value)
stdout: 3:24
